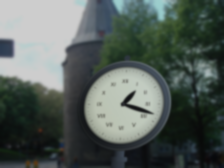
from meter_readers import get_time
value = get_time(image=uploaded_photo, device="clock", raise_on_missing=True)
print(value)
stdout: 1:18
